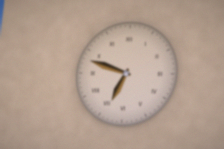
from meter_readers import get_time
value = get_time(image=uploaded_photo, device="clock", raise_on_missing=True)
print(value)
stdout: 6:48
